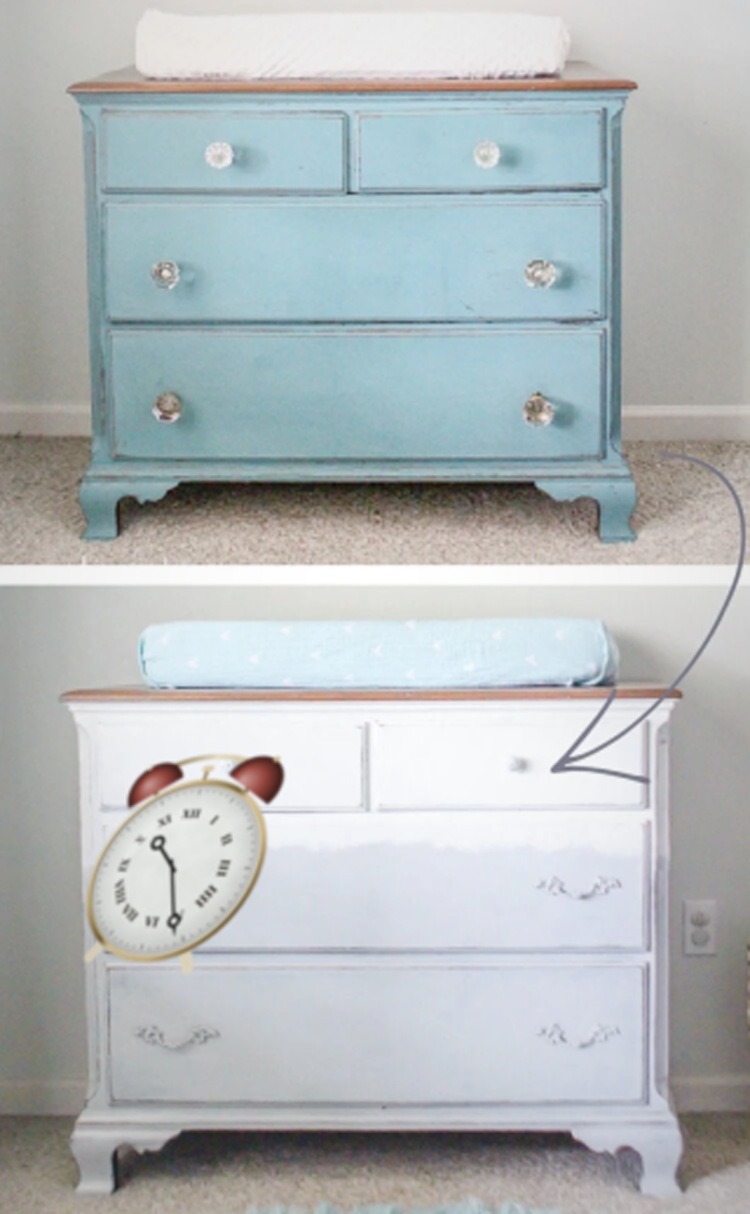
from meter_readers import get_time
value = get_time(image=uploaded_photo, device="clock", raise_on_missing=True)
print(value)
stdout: 10:26
